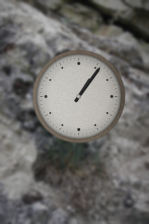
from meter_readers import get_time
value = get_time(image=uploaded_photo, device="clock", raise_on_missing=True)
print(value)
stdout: 1:06
